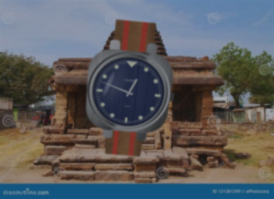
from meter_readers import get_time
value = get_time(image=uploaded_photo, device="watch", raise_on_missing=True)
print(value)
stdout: 12:48
